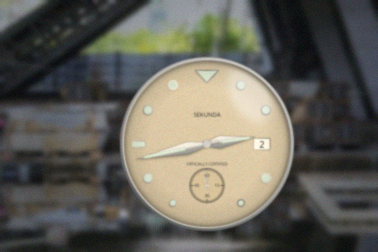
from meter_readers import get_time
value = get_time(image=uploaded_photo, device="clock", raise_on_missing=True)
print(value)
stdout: 2:43
